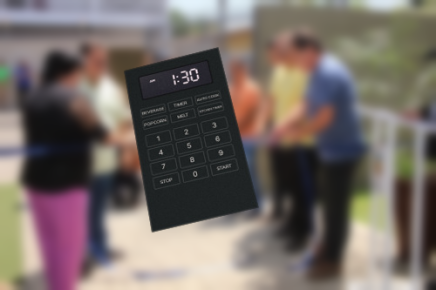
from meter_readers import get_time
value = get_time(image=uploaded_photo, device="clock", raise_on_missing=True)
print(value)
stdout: 1:30
